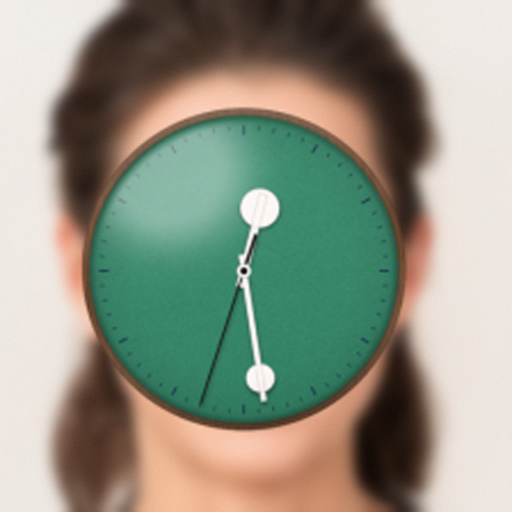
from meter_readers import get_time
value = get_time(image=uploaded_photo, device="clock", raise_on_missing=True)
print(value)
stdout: 12:28:33
